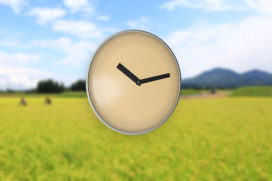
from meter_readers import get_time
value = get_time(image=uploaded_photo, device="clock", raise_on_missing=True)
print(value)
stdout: 10:13
